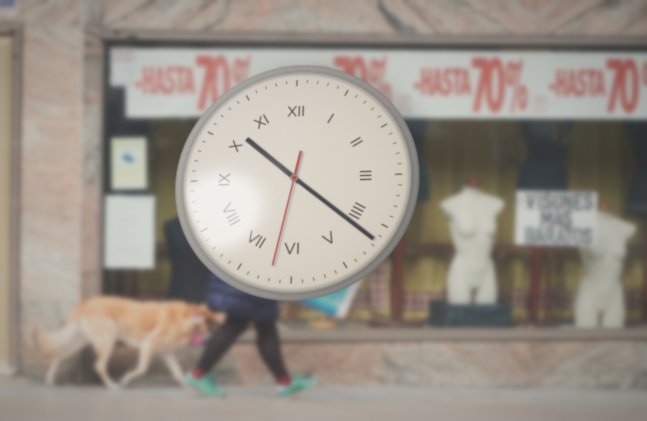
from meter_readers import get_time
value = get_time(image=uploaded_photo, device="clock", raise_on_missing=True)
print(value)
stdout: 10:21:32
